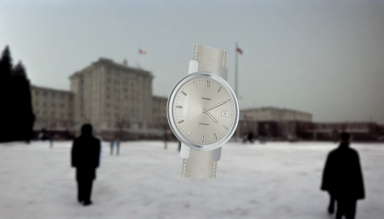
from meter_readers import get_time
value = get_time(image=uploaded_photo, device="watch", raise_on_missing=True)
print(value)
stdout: 4:10
